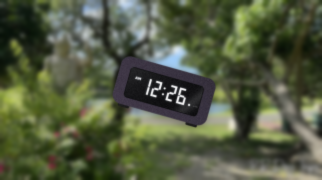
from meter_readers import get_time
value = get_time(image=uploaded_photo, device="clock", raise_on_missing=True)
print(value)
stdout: 12:26
